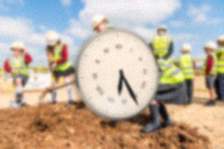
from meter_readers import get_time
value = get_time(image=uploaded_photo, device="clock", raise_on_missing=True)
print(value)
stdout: 6:26
